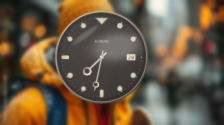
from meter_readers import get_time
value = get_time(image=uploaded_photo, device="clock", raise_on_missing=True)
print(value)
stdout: 7:32
